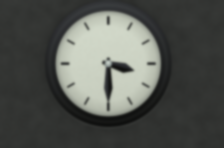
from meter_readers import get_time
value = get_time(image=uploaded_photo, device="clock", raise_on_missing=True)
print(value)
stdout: 3:30
